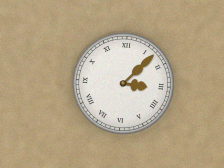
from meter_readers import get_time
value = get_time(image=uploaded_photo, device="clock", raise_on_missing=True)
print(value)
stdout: 3:07
